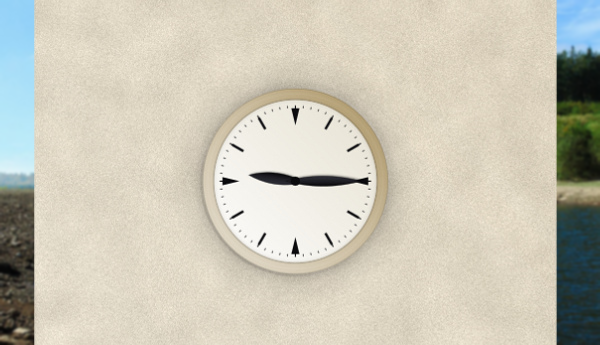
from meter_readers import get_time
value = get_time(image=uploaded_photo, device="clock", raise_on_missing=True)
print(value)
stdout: 9:15
